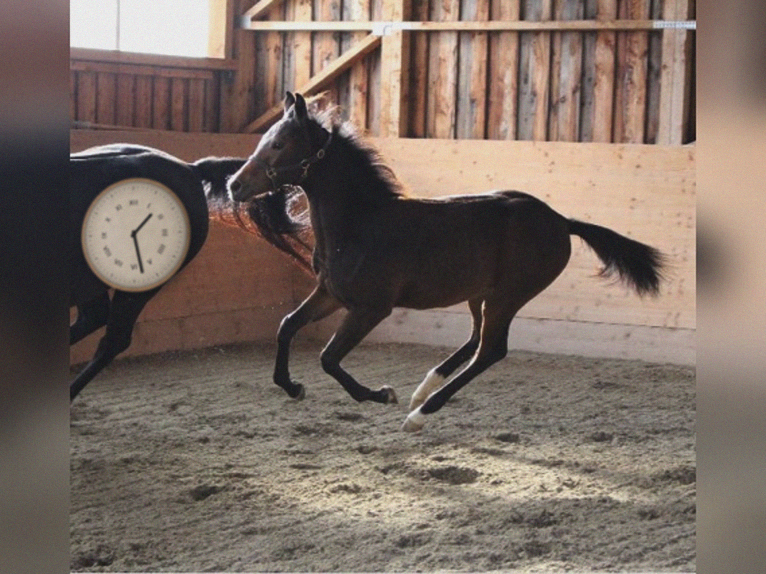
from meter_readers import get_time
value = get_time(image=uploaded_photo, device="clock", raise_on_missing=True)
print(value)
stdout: 1:28
